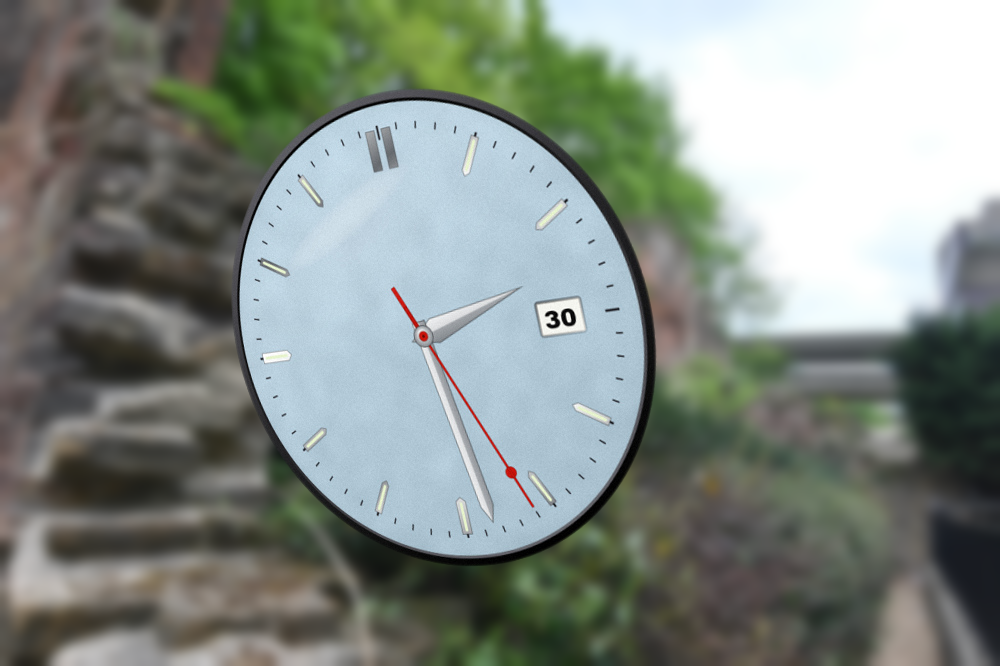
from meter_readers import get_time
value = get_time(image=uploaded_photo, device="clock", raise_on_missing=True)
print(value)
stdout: 2:28:26
